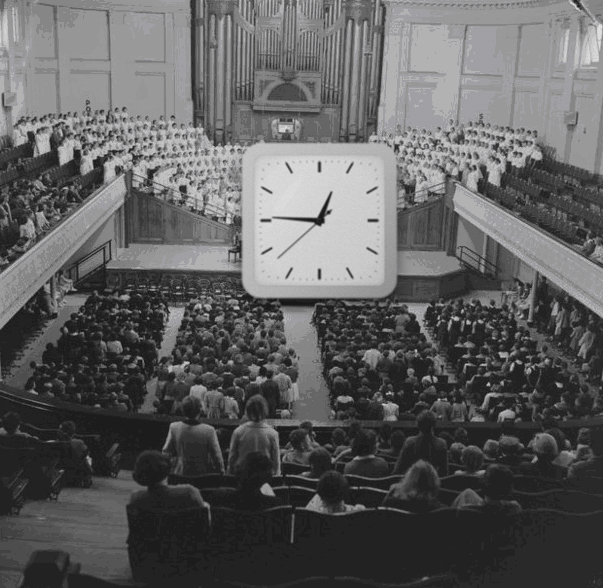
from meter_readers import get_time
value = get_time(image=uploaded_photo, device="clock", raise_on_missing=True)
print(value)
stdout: 12:45:38
